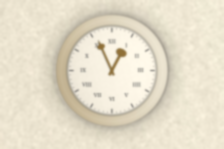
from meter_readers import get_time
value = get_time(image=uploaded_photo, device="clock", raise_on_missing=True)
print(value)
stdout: 12:56
